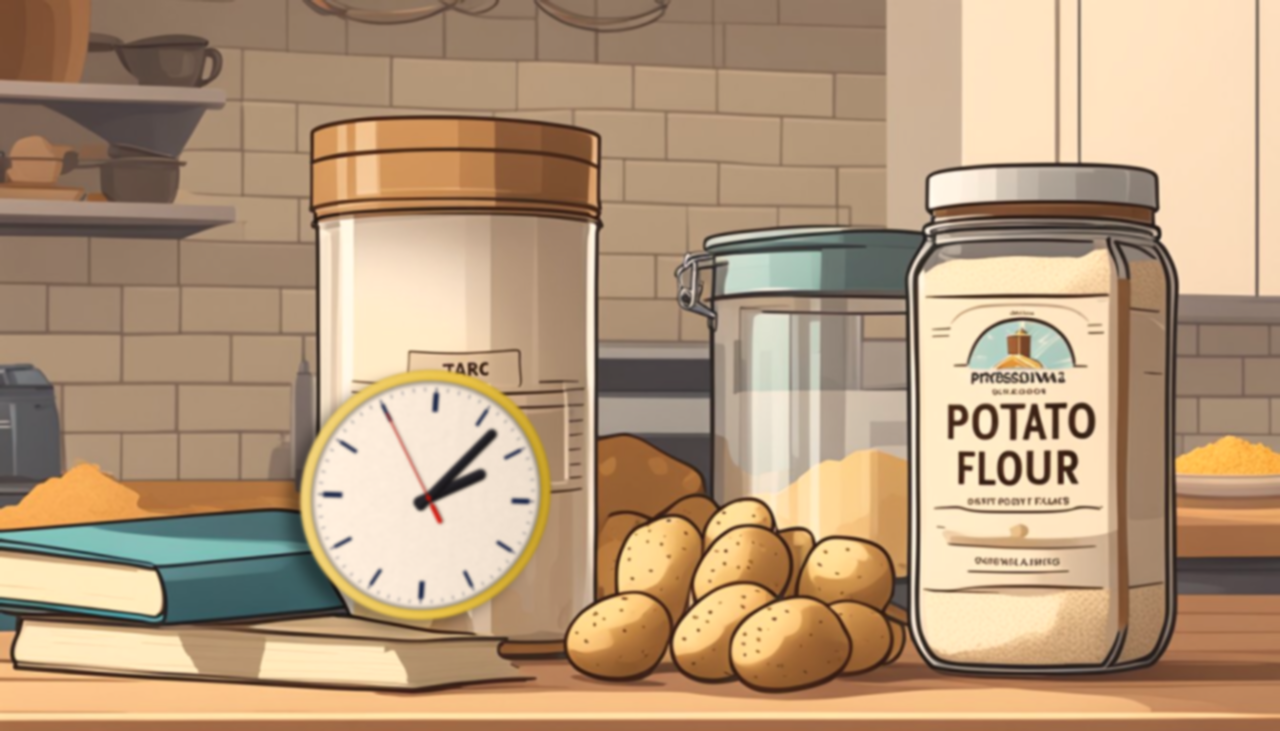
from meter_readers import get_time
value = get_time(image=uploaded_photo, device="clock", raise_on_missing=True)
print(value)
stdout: 2:06:55
